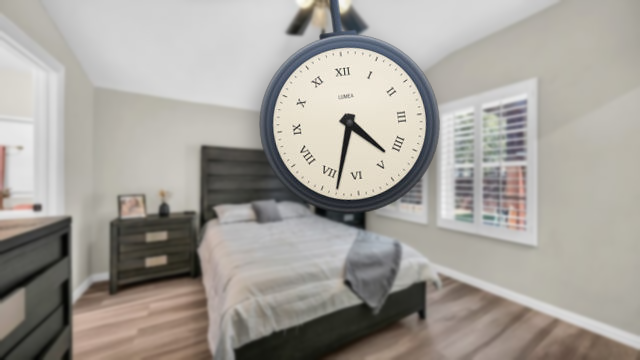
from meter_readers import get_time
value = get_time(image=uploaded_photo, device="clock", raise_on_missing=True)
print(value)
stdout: 4:33
